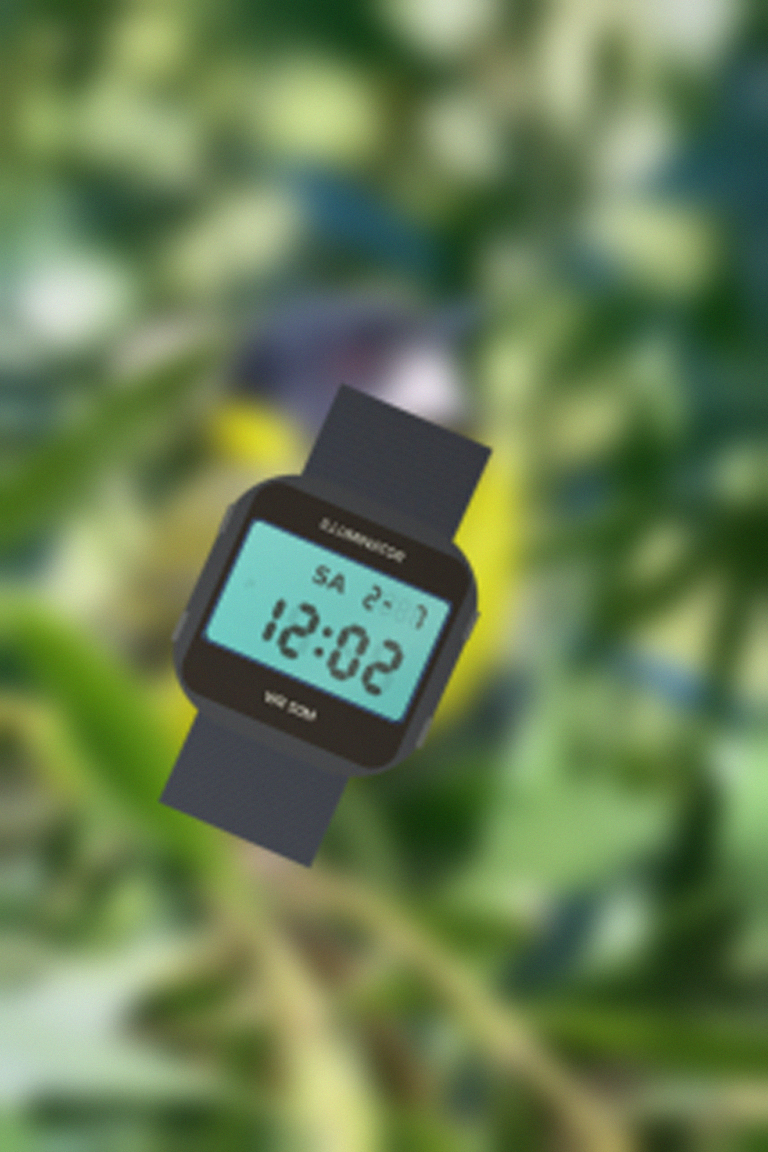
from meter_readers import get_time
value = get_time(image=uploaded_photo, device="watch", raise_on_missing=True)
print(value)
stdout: 12:02
